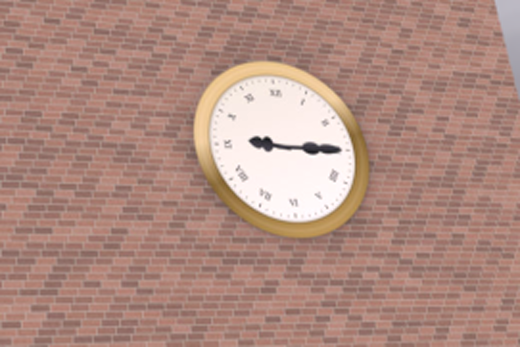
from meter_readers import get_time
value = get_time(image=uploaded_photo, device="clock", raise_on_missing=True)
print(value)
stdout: 9:15
